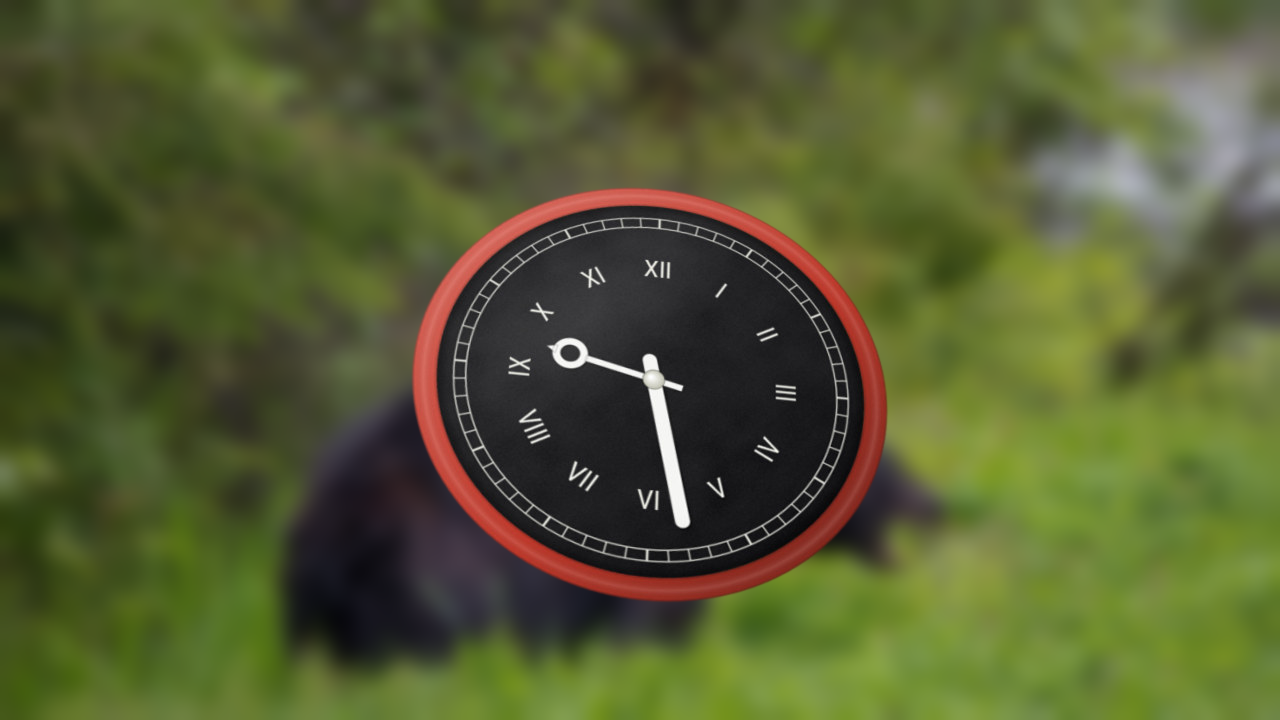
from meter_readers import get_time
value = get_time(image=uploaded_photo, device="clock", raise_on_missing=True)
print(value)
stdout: 9:28
